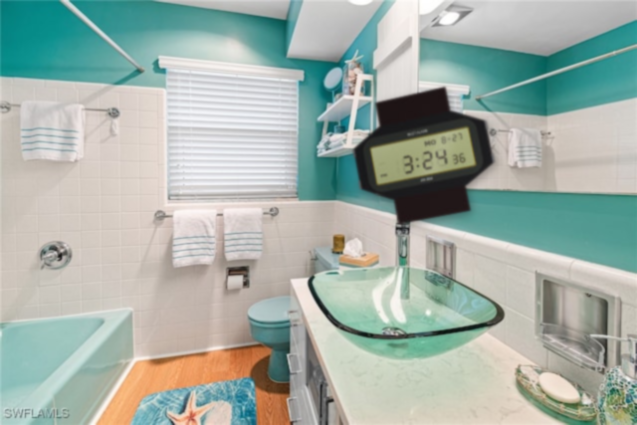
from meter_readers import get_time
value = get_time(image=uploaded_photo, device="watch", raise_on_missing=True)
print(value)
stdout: 3:24
